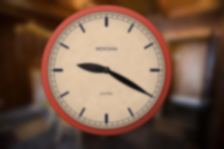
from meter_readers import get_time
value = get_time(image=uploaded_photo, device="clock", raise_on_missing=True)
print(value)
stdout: 9:20
